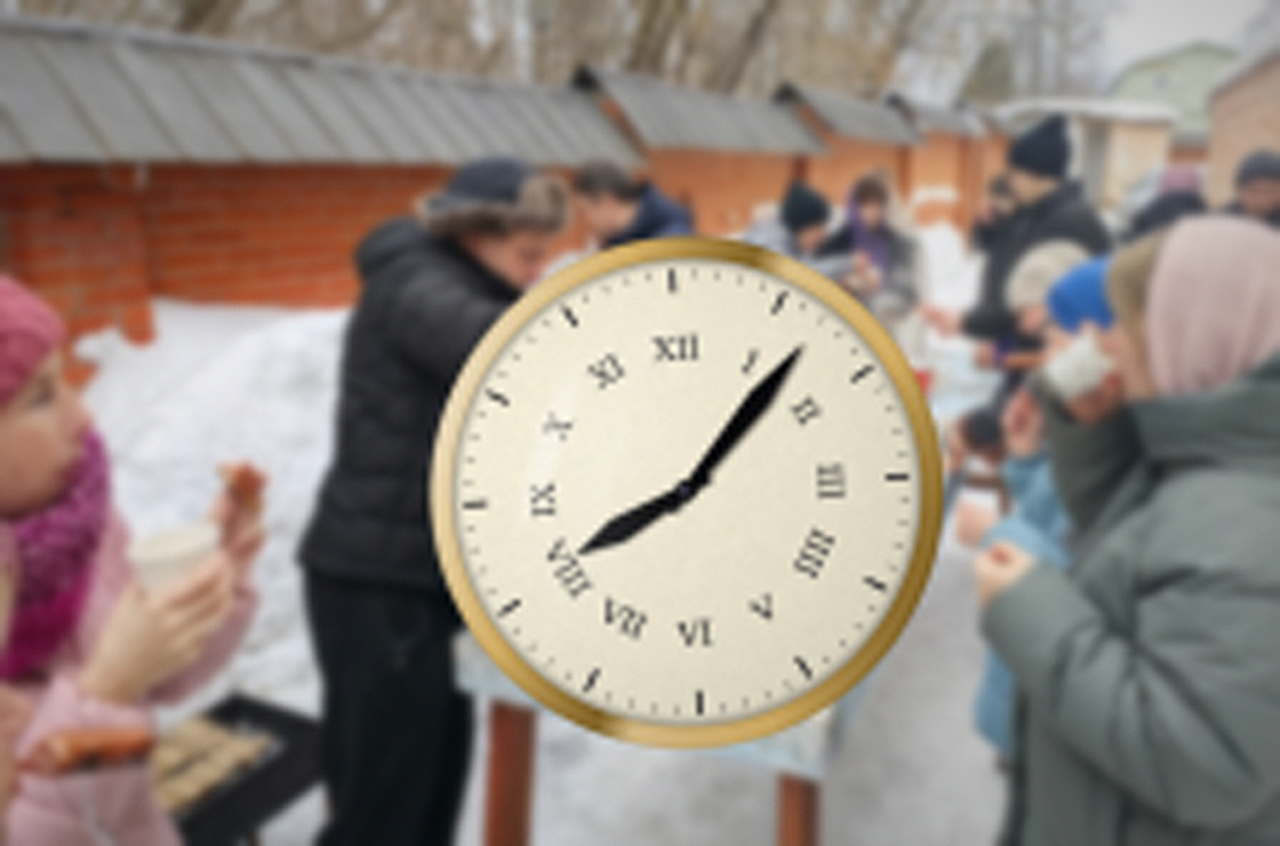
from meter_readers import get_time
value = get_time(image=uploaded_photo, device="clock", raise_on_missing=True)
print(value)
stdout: 8:07
